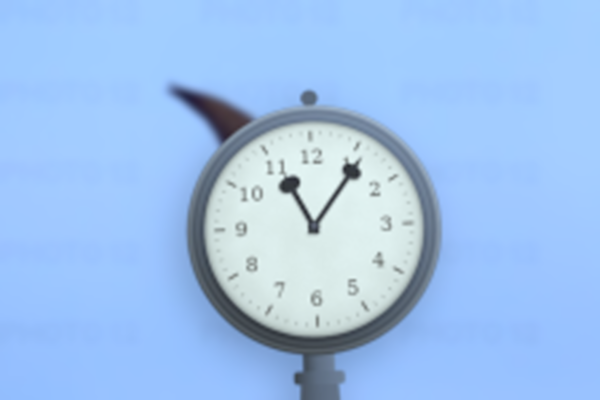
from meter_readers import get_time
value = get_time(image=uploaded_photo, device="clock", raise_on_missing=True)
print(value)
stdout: 11:06
